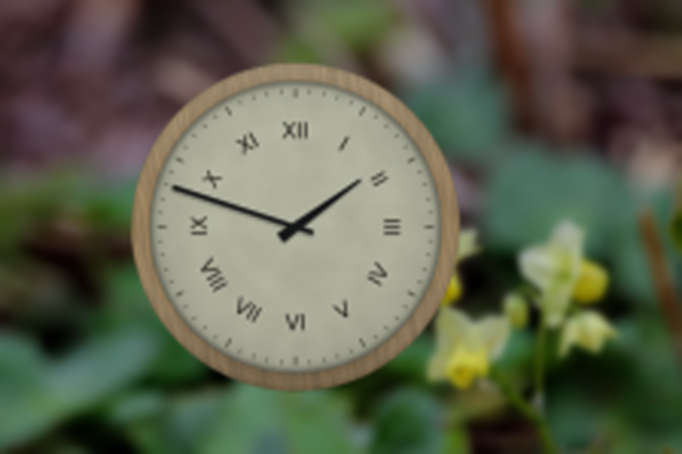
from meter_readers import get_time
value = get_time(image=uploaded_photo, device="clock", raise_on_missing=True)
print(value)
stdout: 1:48
